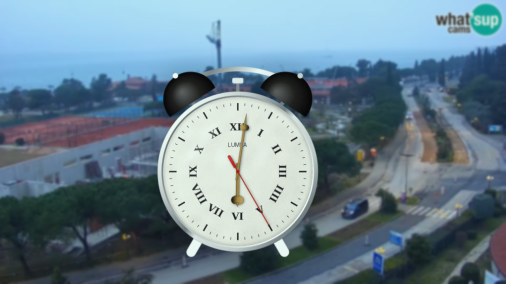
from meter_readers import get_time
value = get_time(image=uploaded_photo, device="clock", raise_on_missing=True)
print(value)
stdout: 6:01:25
